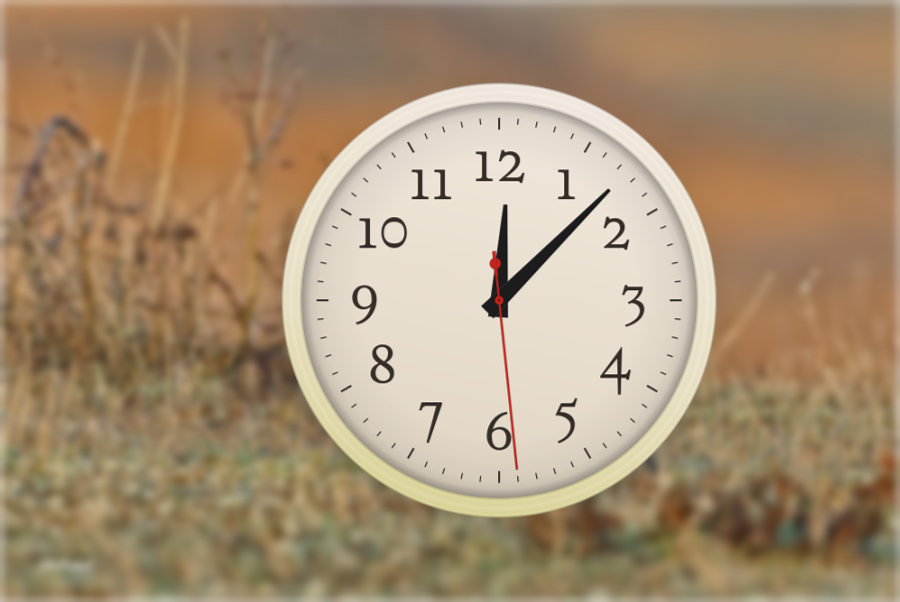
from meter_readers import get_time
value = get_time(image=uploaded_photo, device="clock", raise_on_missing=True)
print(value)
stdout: 12:07:29
